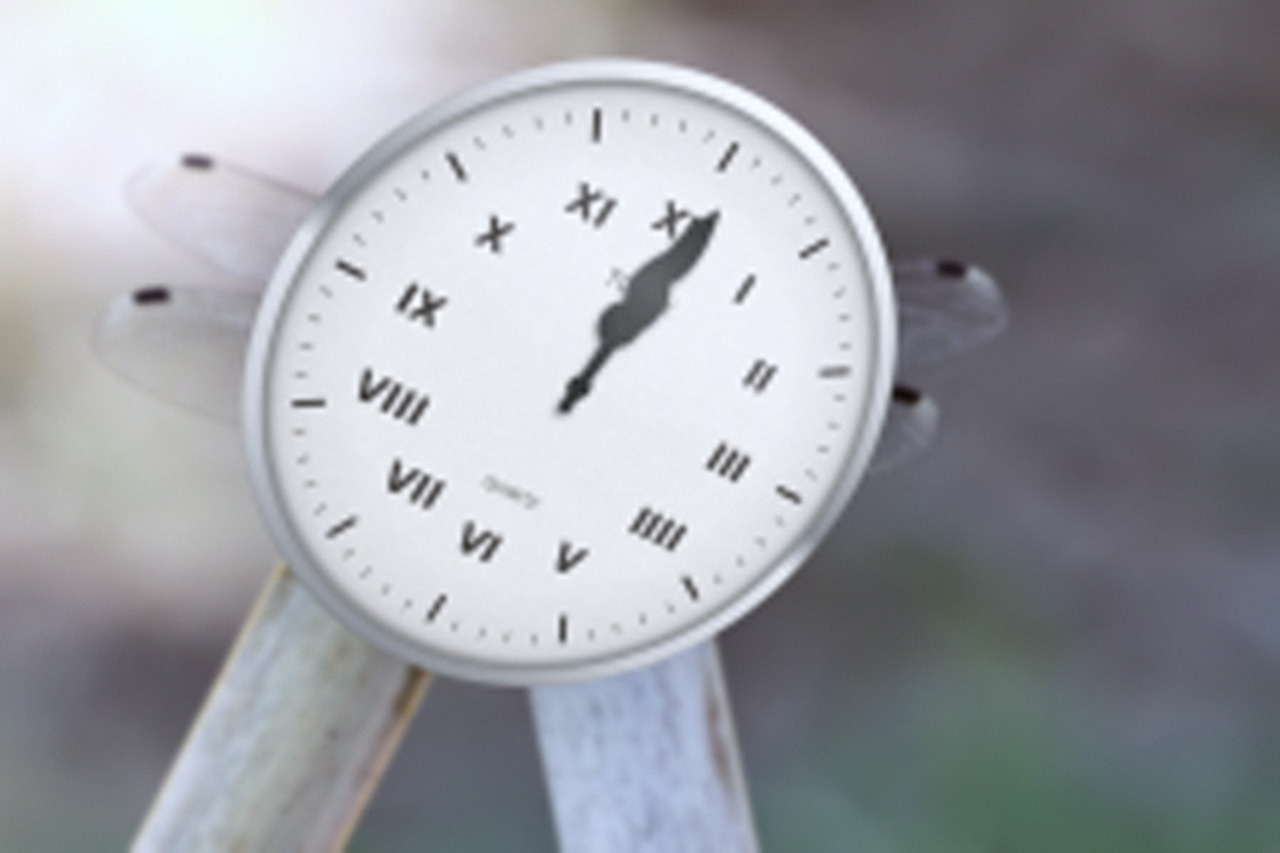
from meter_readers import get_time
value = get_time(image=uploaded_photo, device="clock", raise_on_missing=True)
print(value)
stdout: 12:01
